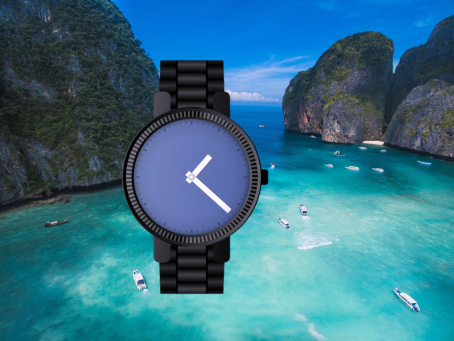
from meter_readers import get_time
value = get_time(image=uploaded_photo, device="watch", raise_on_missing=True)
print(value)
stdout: 1:22
